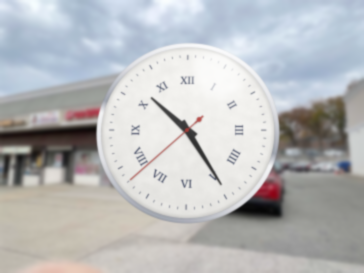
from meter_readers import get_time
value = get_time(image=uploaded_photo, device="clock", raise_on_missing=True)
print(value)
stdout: 10:24:38
